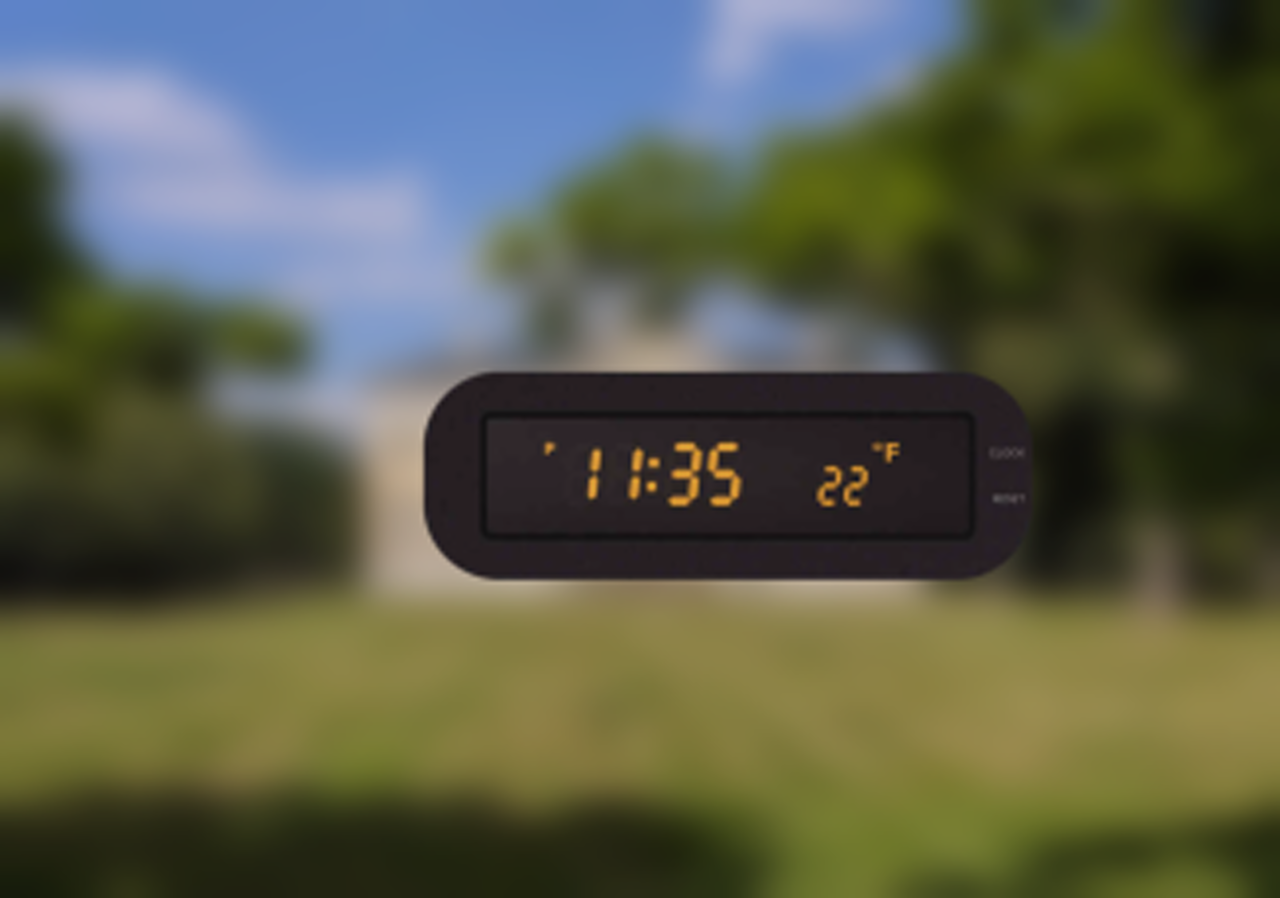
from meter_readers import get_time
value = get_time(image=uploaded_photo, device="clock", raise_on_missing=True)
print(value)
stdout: 11:35
